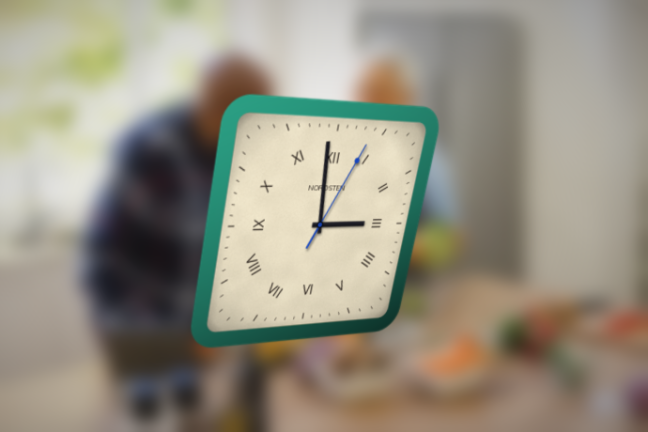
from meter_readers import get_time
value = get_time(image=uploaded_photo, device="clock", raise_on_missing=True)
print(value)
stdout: 2:59:04
